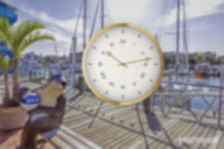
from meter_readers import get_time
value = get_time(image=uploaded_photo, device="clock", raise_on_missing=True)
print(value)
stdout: 10:13
